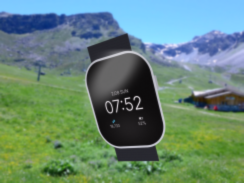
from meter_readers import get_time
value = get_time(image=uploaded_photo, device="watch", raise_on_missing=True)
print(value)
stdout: 7:52
